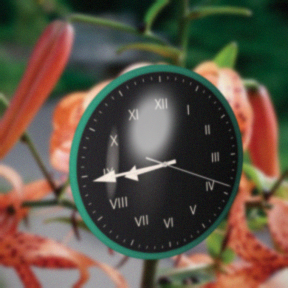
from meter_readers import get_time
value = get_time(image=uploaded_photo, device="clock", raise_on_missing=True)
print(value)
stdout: 8:44:19
